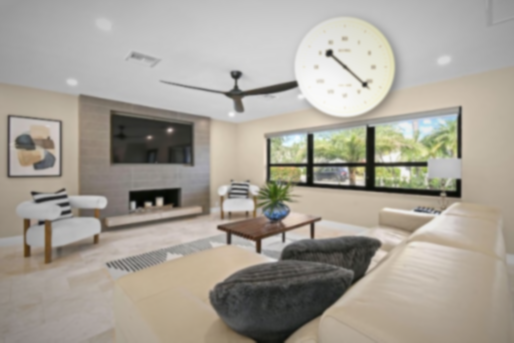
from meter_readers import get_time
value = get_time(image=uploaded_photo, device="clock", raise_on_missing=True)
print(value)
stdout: 10:22
